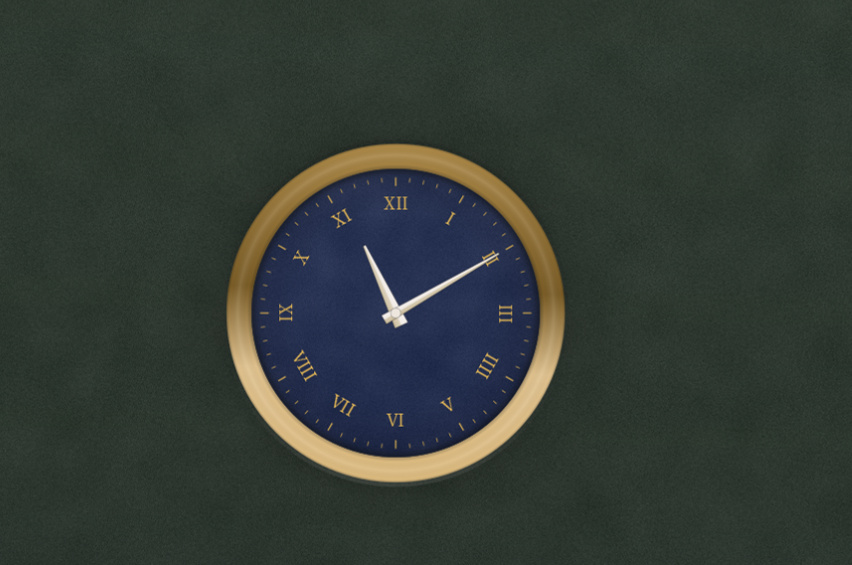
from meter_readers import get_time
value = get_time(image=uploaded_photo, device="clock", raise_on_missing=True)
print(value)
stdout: 11:10
